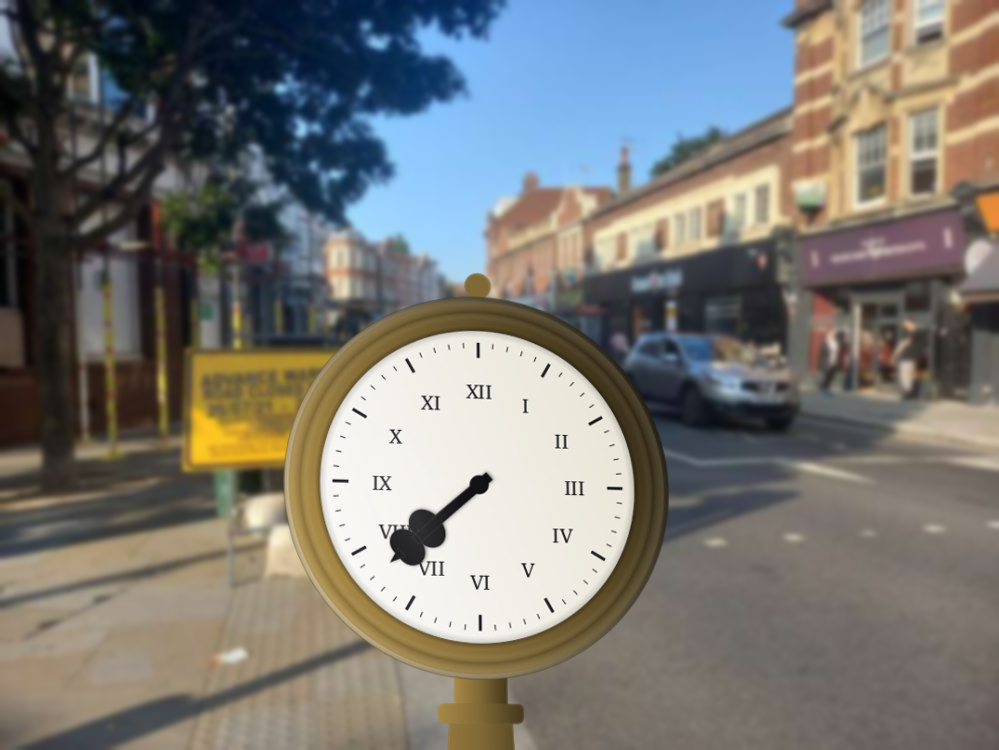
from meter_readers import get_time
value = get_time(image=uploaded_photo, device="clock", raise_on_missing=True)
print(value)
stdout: 7:38
